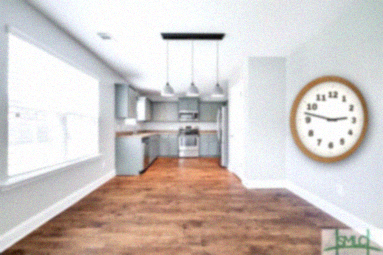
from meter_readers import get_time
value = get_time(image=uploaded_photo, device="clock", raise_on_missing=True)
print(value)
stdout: 2:47
